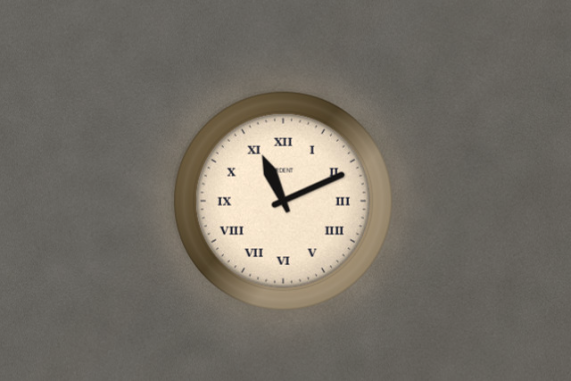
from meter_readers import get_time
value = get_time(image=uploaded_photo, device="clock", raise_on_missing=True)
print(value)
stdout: 11:11
